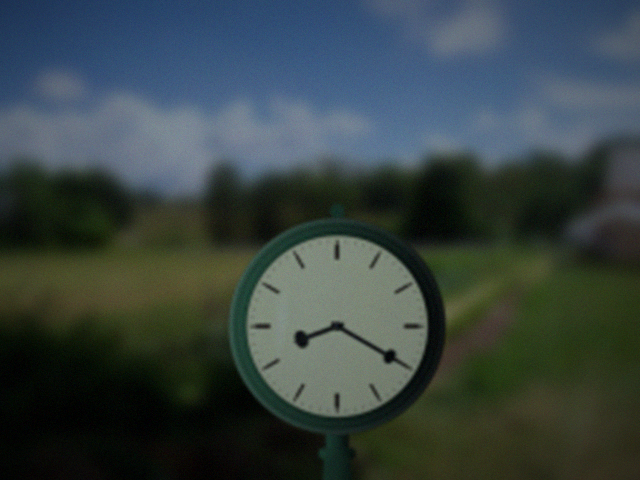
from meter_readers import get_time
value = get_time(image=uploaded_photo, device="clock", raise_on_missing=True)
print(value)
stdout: 8:20
